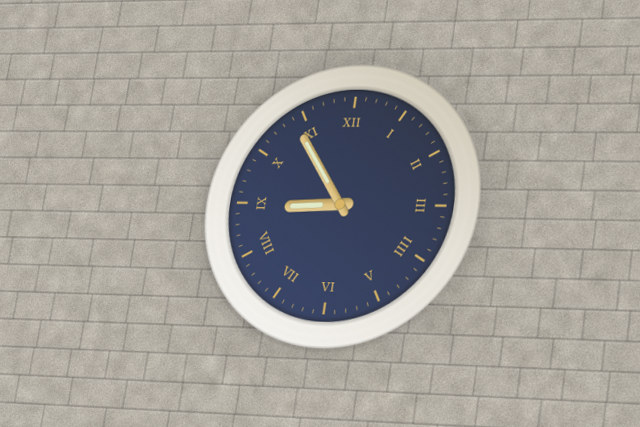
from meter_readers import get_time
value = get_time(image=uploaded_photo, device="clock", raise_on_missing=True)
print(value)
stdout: 8:54
